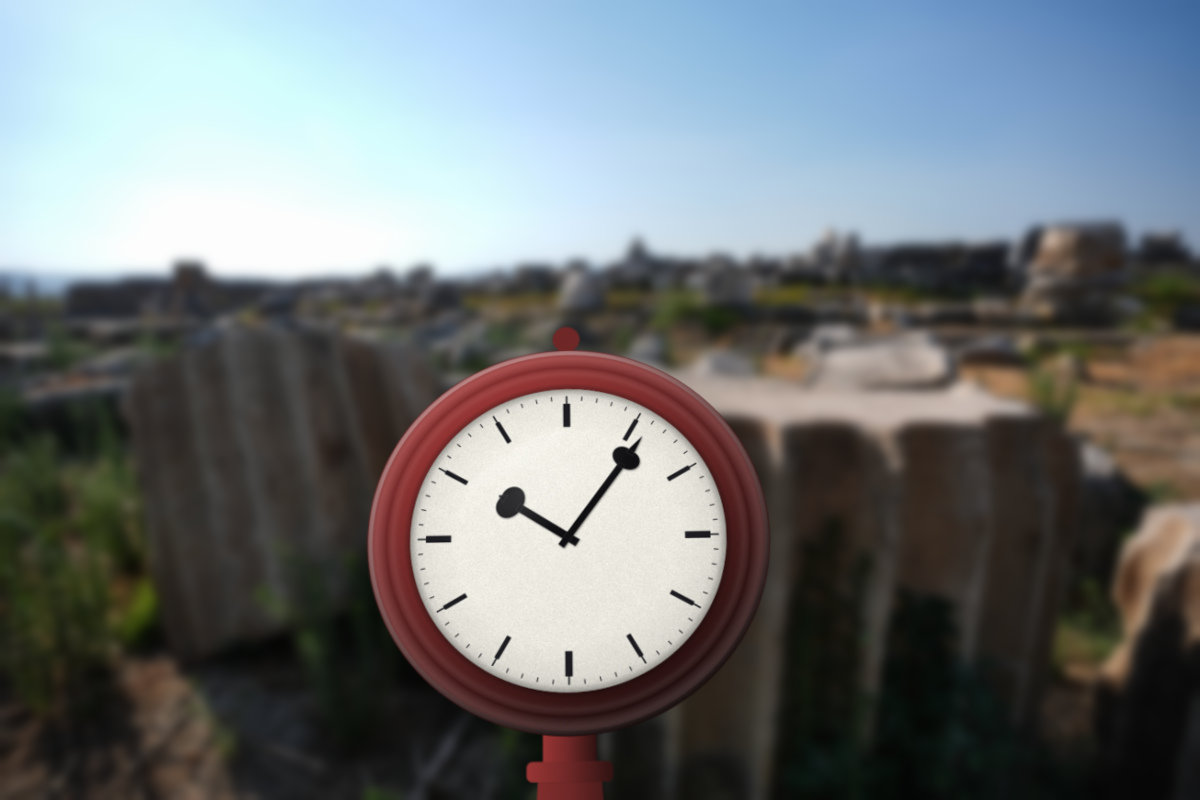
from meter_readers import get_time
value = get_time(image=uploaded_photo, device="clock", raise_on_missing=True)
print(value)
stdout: 10:06
